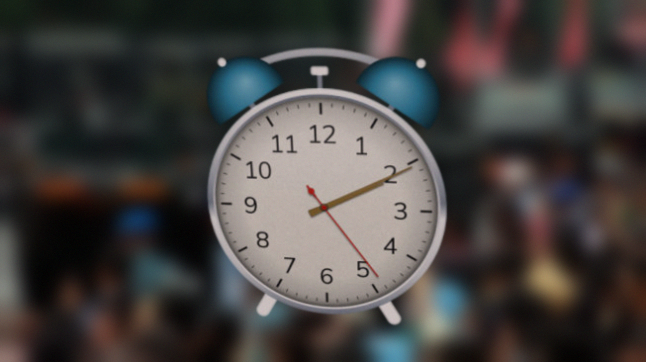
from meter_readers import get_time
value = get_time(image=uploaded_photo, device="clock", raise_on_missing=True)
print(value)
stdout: 2:10:24
